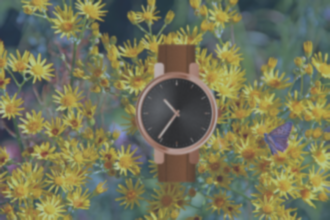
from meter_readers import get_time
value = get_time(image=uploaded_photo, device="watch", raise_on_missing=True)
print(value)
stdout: 10:36
